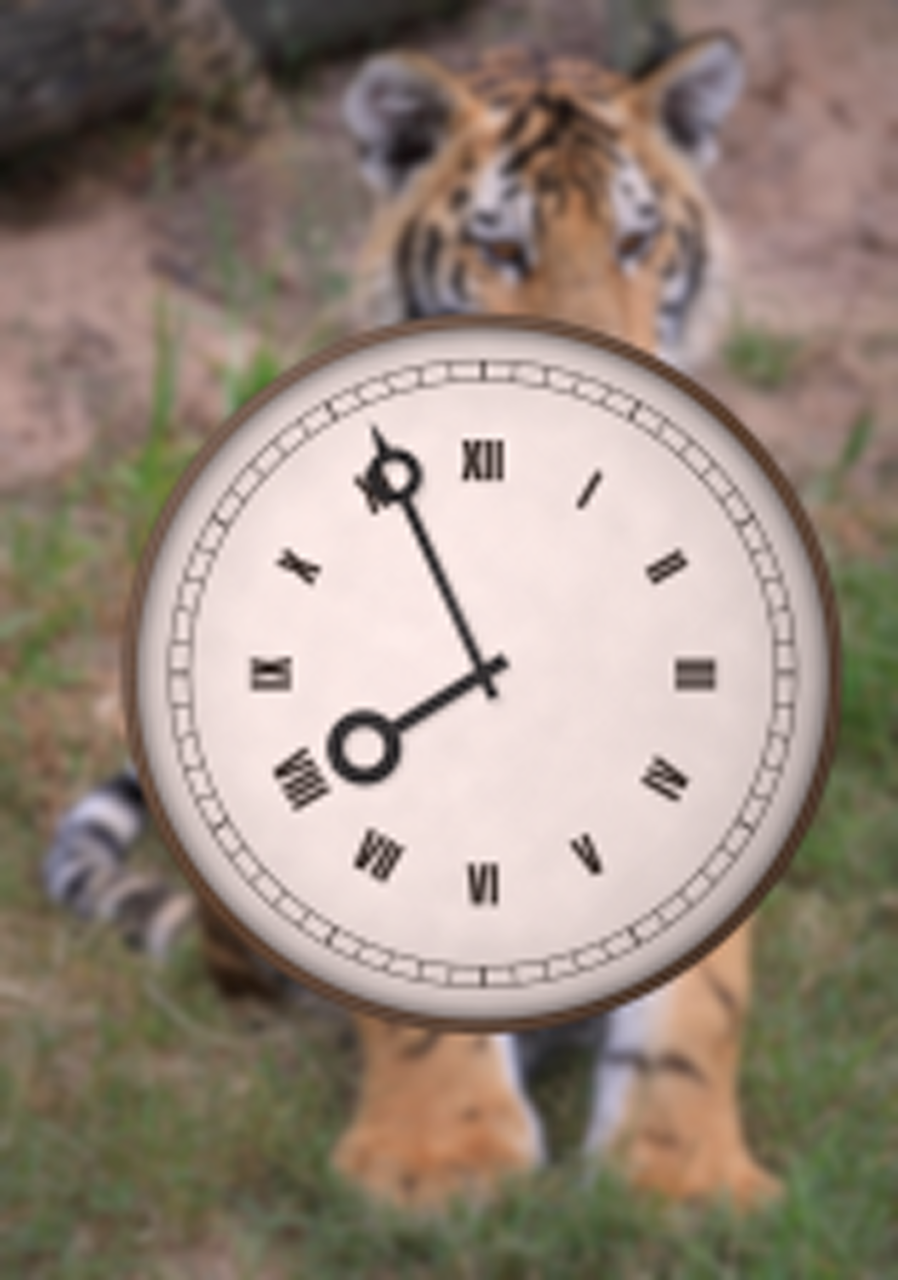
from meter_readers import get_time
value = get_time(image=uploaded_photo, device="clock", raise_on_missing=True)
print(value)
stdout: 7:56
